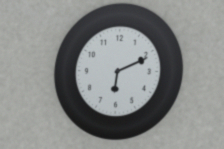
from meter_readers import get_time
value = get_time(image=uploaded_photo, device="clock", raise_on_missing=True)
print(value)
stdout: 6:11
